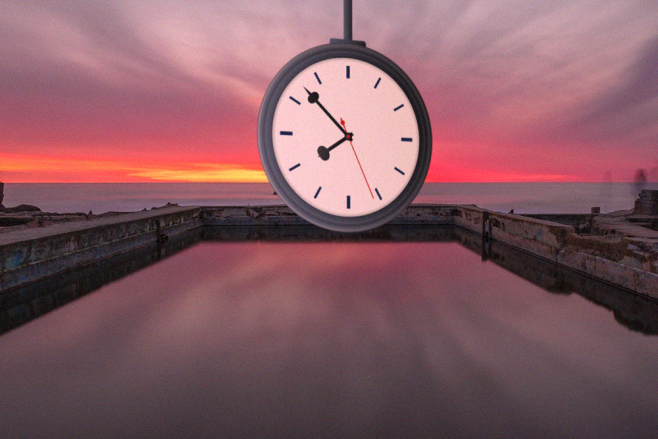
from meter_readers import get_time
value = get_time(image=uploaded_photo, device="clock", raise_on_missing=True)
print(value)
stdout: 7:52:26
